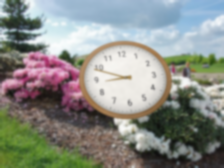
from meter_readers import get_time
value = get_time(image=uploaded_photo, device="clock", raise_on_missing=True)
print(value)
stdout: 8:49
